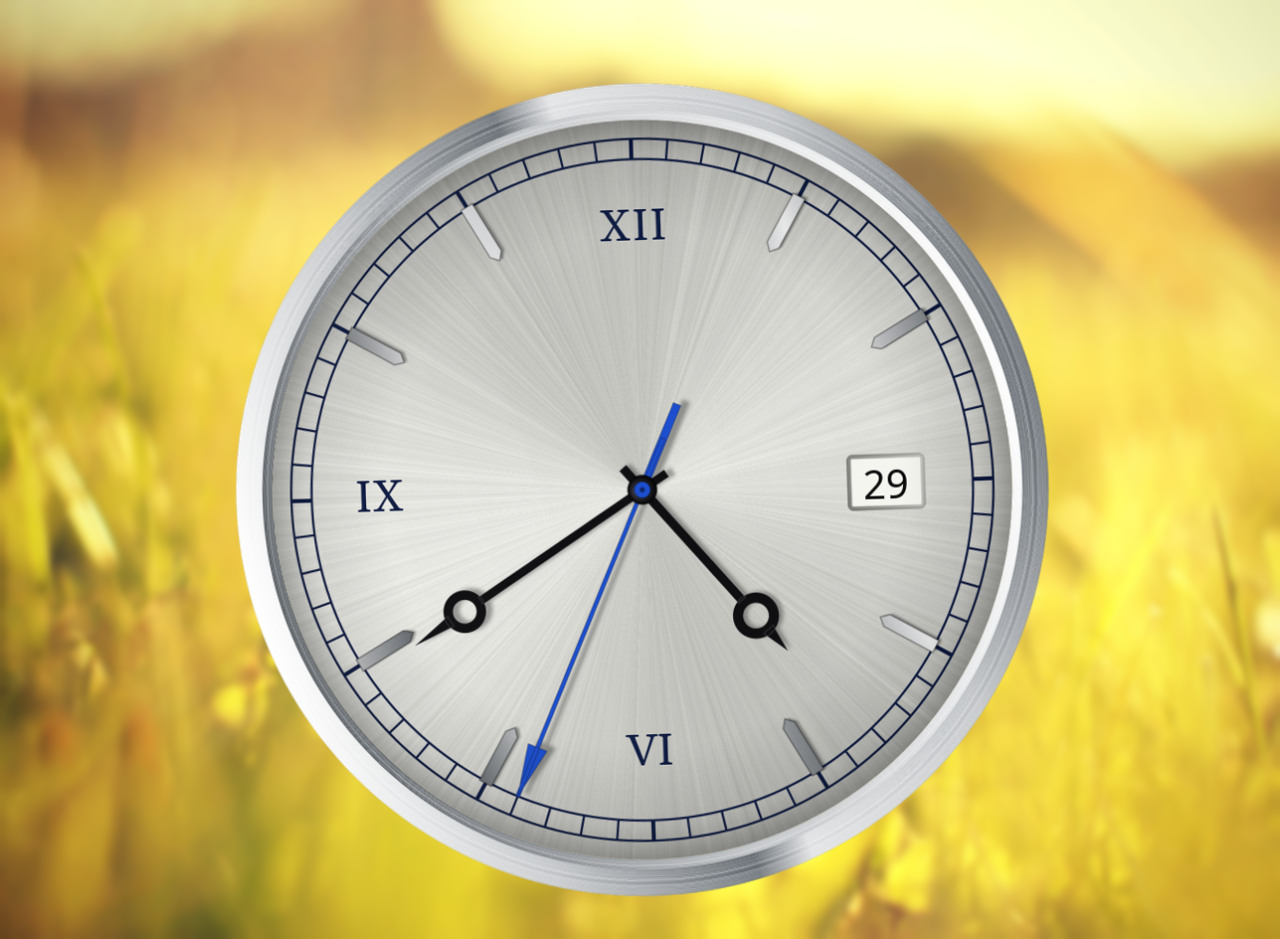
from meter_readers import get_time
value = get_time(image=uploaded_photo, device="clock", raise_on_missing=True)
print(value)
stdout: 4:39:34
